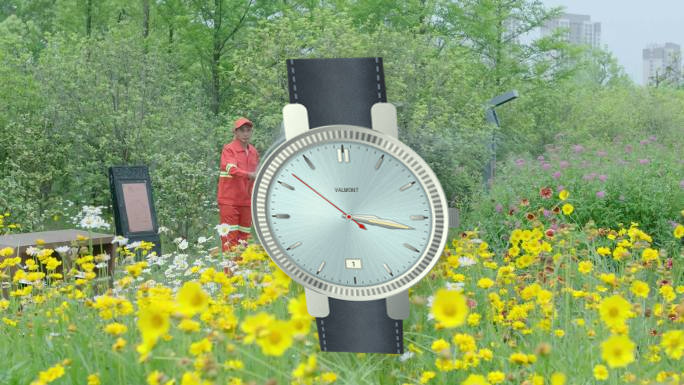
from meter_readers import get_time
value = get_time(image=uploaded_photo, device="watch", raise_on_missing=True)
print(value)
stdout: 3:16:52
